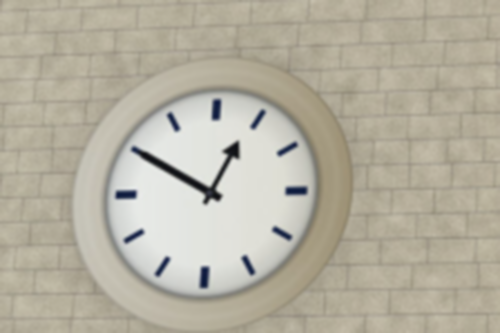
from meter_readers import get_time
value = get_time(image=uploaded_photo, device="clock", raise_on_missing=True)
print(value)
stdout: 12:50
